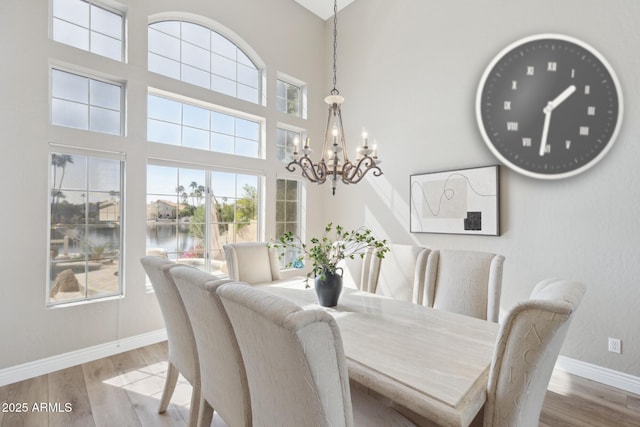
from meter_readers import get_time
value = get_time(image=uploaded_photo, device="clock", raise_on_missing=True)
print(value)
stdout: 1:31
